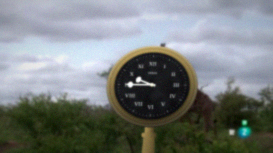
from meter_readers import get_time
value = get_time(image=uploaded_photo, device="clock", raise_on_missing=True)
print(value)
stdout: 9:45
